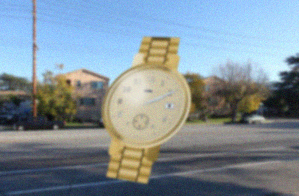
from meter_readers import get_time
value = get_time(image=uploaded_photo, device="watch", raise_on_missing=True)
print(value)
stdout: 2:10
